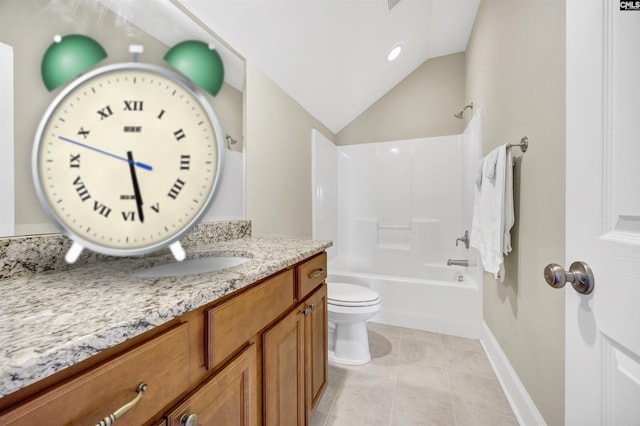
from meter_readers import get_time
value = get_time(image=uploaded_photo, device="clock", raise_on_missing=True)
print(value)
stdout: 5:27:48
